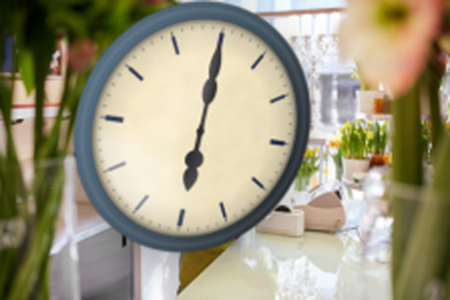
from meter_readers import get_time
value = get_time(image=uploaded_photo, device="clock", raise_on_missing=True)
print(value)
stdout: 6:00
